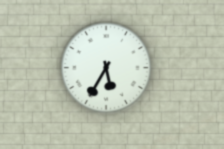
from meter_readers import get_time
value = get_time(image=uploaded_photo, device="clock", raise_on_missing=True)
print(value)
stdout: 5:35
